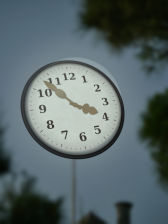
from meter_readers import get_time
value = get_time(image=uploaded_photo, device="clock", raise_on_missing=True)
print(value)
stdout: 3:53
